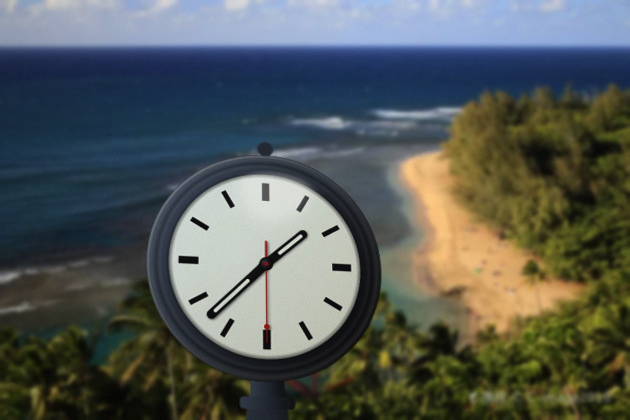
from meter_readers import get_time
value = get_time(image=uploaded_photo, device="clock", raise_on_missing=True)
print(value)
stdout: 1:37:30
